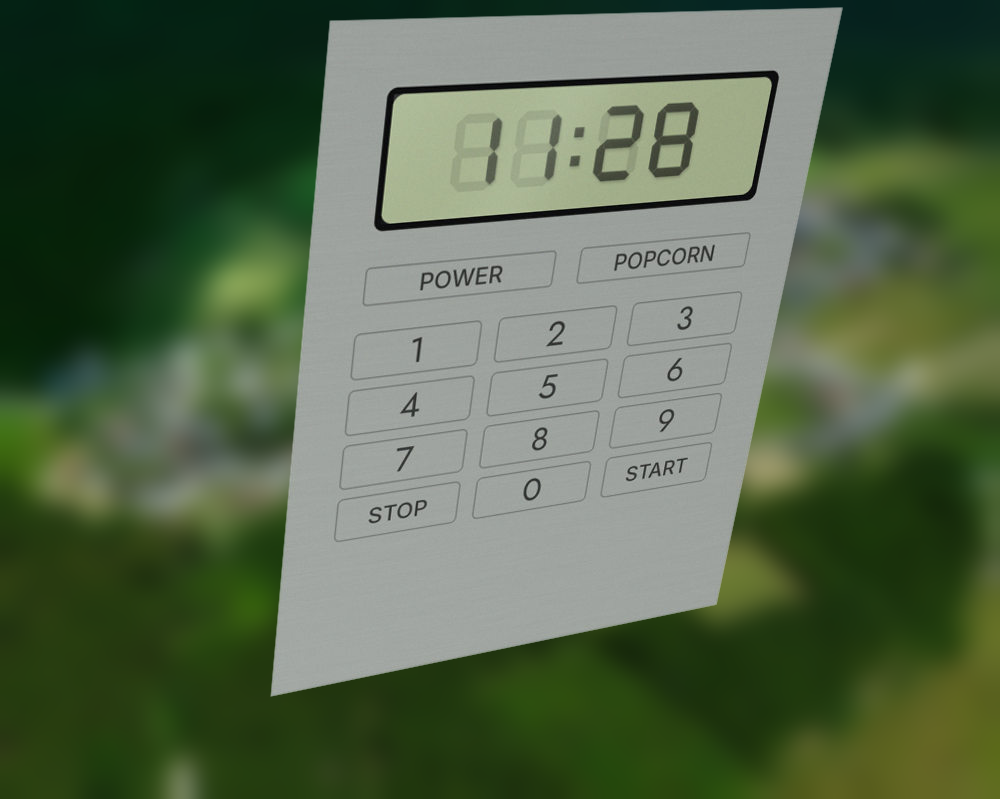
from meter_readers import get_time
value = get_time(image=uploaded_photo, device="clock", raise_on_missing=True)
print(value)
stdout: 11:28
